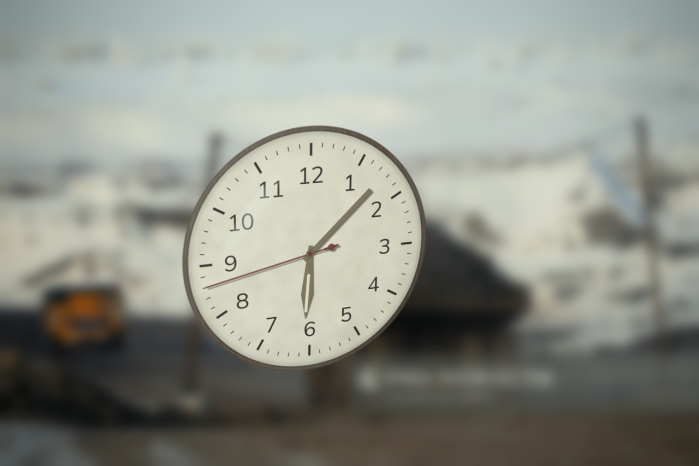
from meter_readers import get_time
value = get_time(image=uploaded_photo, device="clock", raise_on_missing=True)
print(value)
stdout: 6:07:43
